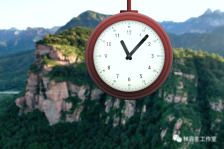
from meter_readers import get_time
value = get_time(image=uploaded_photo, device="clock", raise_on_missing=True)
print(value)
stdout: 11:07
